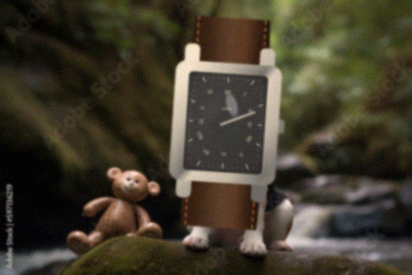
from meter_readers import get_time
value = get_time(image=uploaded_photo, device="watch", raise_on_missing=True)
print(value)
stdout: 2:11
